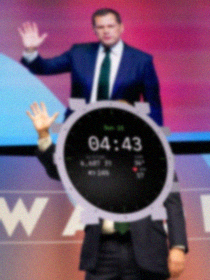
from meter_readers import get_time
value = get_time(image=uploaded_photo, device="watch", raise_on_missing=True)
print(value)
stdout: 4:43
